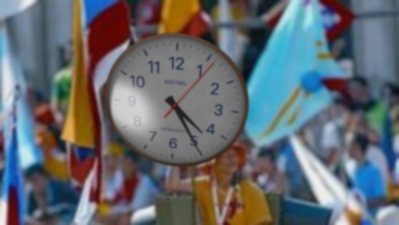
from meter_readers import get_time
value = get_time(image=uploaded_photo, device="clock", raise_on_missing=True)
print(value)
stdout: 4:25:06
